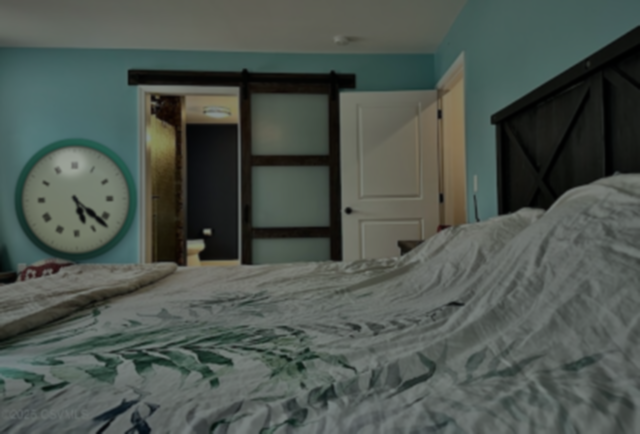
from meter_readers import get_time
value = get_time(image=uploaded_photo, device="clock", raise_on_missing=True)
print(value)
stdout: 5:22
